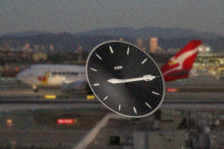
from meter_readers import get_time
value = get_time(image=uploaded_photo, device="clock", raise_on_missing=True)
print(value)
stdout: 9:15
